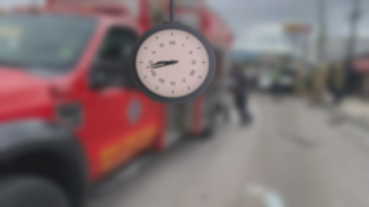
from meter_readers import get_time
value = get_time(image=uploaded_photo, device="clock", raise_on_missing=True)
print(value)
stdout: 8:43
